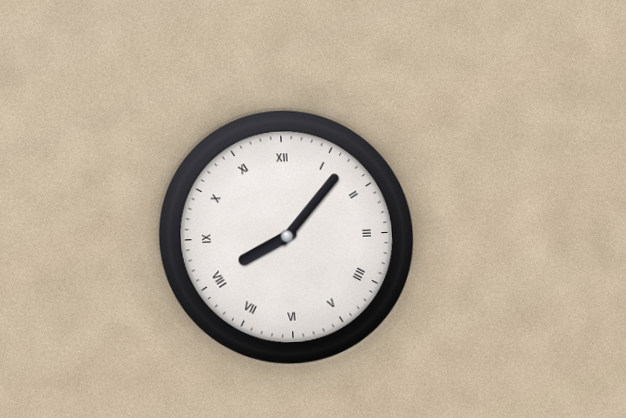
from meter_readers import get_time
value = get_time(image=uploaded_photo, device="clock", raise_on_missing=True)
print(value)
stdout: 8:07
